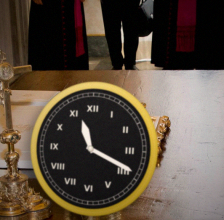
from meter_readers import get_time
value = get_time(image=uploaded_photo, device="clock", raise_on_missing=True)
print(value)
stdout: 11:19
